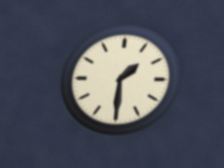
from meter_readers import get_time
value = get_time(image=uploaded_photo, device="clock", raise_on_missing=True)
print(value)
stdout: 1:30
